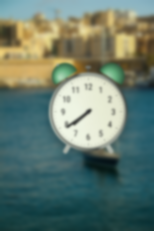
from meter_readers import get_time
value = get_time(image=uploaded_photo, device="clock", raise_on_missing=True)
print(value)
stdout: 7:39
